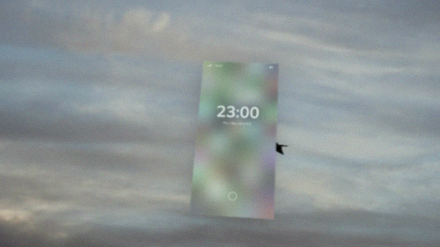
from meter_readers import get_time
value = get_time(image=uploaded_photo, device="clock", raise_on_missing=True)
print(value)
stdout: 23:00
